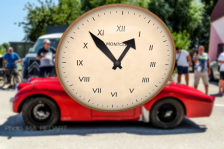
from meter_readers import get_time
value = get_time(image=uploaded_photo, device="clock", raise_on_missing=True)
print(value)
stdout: 12:53
